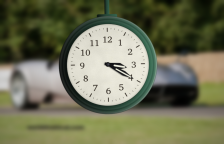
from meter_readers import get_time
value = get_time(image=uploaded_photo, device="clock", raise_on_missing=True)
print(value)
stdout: 3:20
